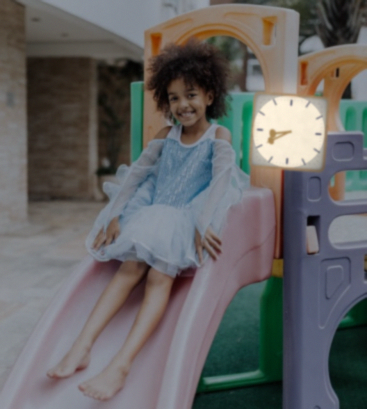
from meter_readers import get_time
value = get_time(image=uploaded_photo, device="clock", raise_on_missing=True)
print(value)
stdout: 8:40
